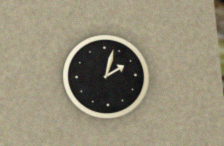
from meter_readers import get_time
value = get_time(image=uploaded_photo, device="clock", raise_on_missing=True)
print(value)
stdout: 2:03
